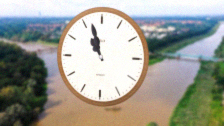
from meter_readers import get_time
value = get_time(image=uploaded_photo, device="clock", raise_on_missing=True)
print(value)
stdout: 10:57
